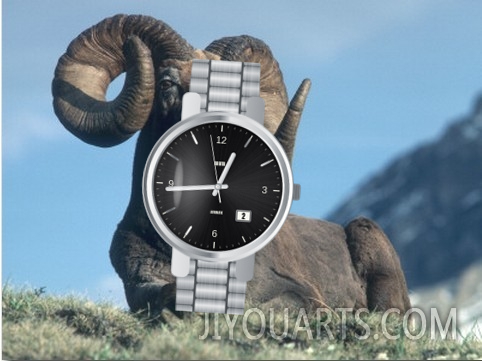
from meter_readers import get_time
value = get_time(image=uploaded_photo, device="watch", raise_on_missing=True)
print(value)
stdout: 12:43:58
